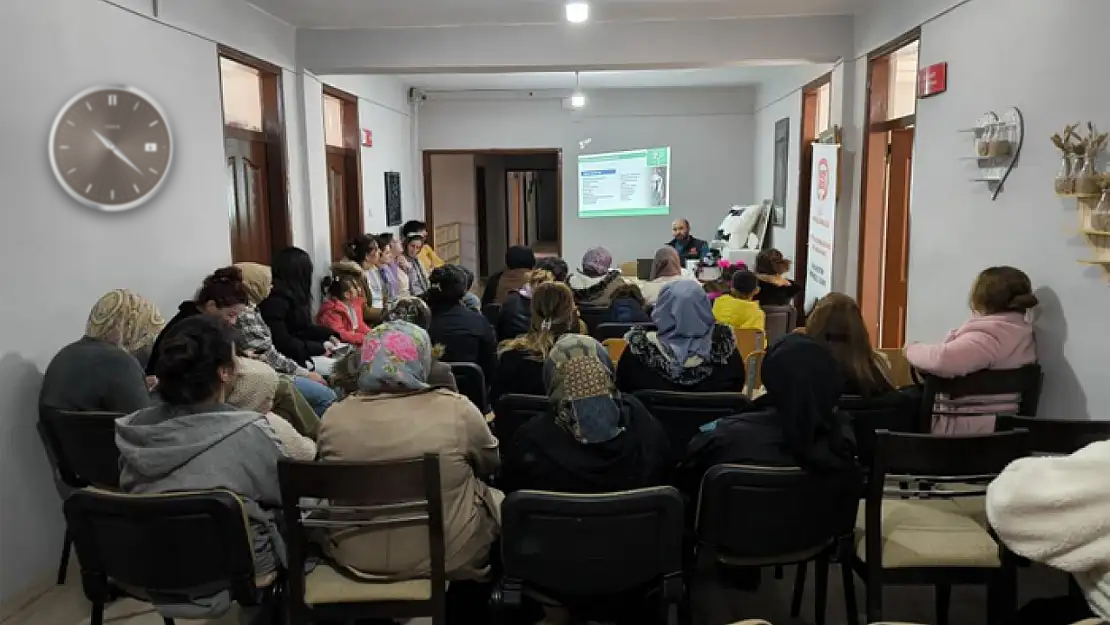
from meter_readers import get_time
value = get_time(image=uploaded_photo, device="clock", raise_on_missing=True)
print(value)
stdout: 10:22
